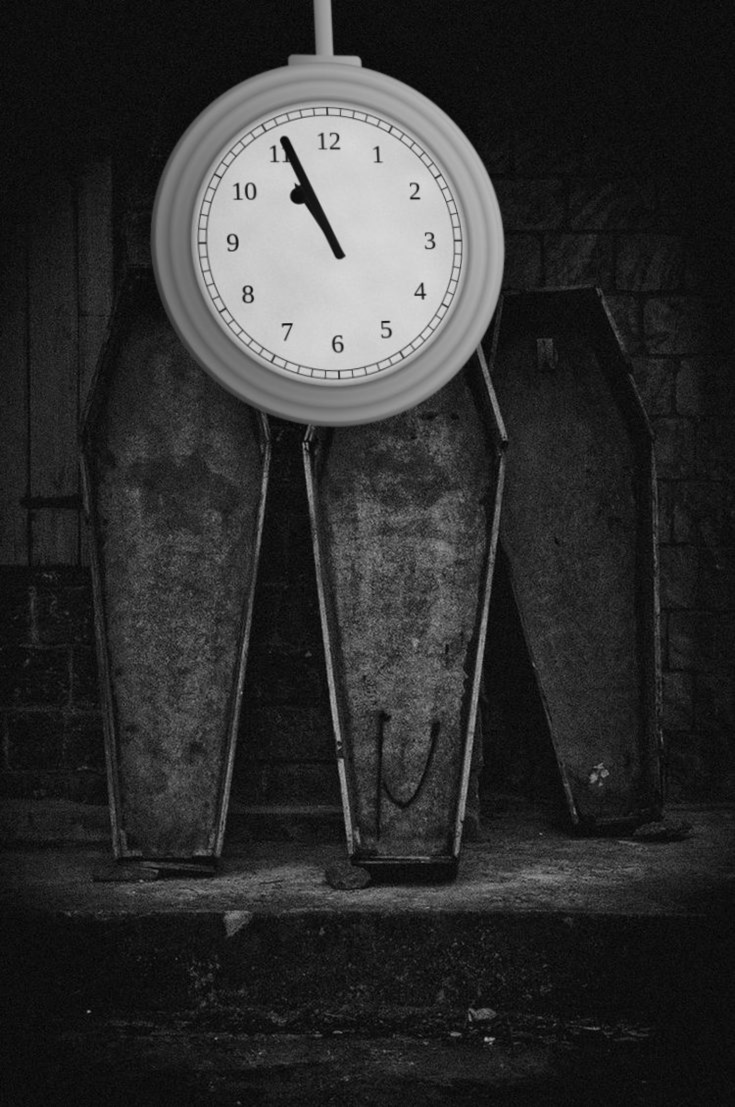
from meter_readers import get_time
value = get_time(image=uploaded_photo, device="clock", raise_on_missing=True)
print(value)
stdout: 10:56
